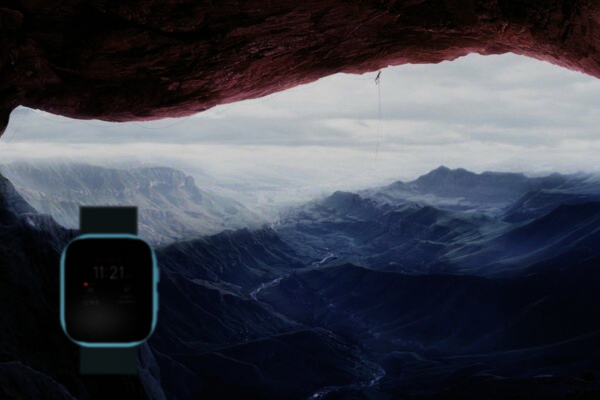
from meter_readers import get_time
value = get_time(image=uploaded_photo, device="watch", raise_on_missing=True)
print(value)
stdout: 11:21
